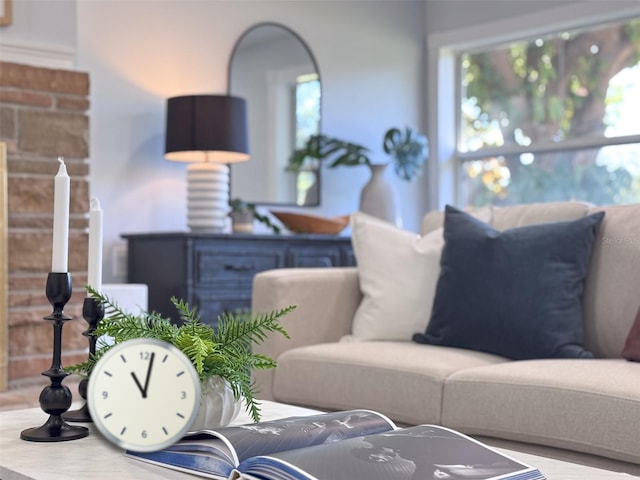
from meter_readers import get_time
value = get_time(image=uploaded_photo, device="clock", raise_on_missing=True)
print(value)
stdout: 11:02
